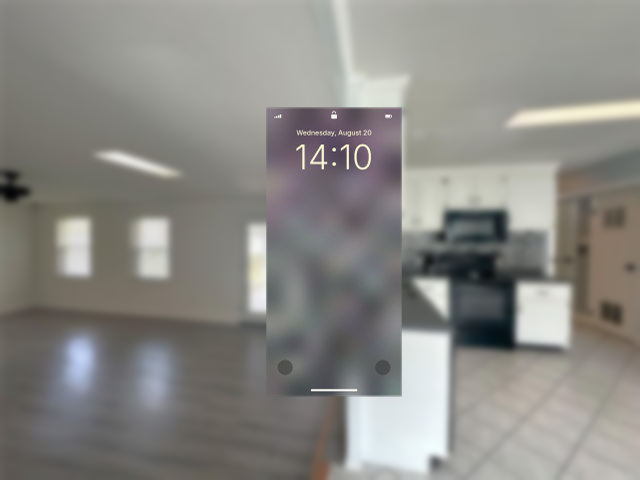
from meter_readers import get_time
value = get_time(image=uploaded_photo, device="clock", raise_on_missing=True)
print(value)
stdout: 14:10
